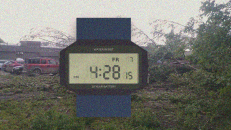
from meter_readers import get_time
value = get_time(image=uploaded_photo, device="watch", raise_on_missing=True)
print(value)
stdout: 4:28:15
